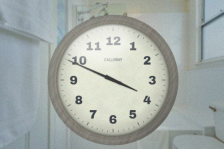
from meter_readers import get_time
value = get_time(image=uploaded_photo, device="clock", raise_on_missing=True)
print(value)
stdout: 3:49
